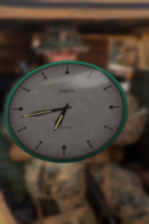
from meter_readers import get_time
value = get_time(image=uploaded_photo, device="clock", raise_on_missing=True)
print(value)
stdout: 6:43
